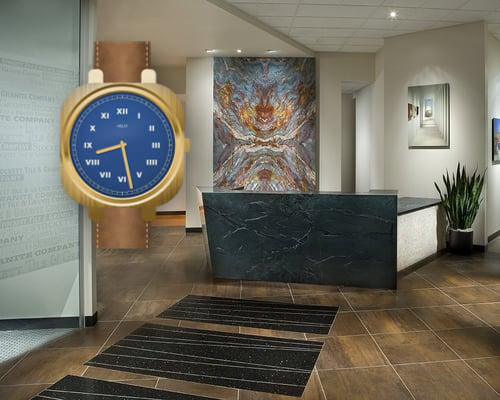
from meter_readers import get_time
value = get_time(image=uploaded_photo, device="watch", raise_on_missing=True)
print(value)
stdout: 8:28
